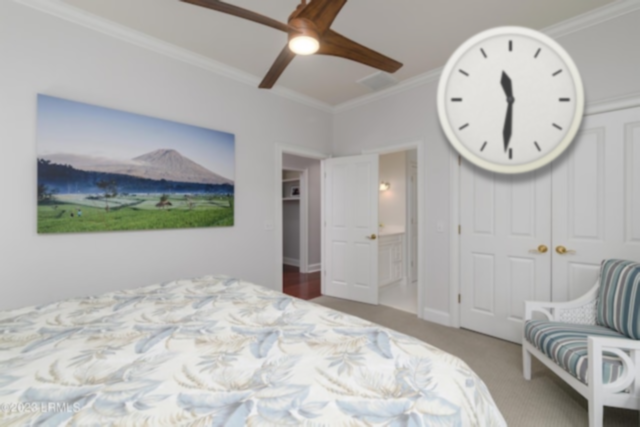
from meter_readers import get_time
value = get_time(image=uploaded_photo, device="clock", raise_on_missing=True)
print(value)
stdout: 11:31
